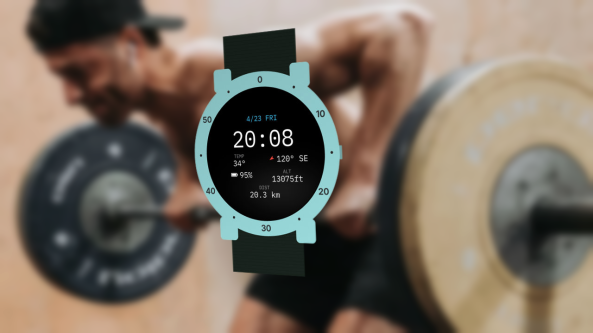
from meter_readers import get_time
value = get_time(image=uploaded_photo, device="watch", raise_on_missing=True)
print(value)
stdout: 20:08
